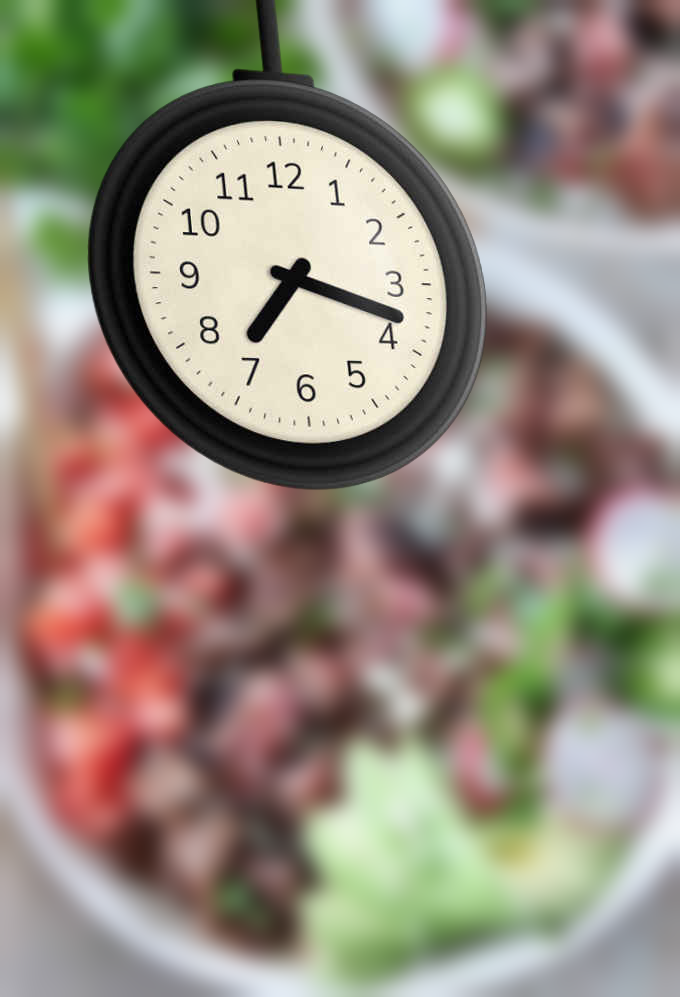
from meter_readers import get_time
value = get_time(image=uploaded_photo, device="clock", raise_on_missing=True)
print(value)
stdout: 7:18
